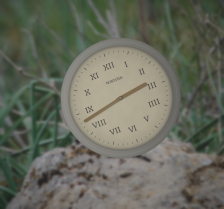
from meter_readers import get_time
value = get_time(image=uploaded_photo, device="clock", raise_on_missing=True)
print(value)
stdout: 2:43
